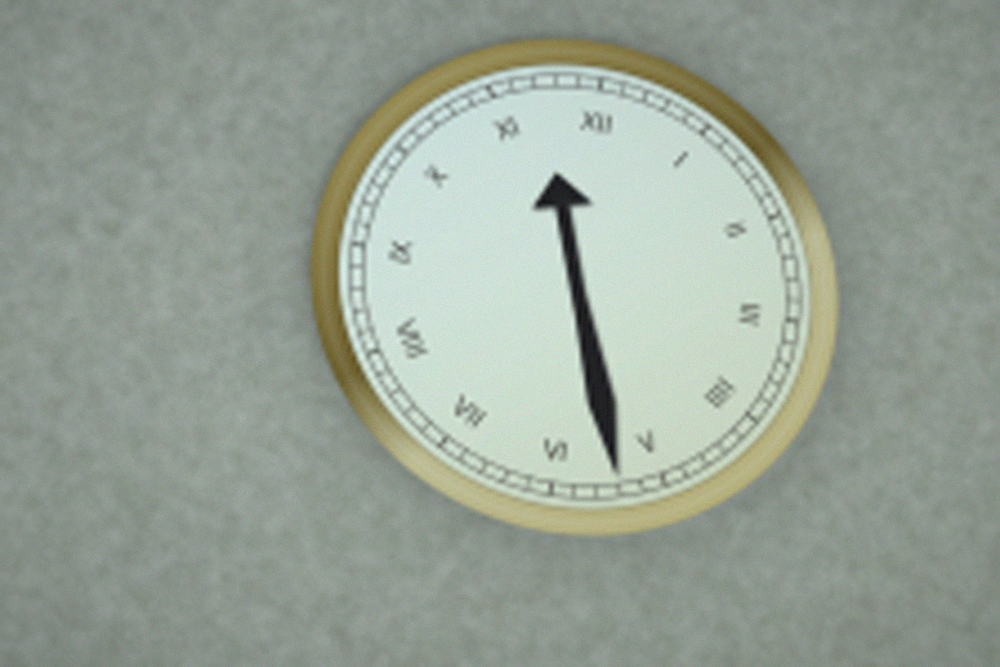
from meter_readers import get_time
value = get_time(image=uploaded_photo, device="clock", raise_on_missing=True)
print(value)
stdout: 11:27
